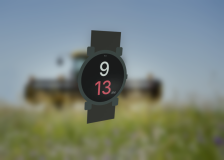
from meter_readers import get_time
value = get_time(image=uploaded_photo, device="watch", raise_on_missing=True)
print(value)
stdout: 9:13
